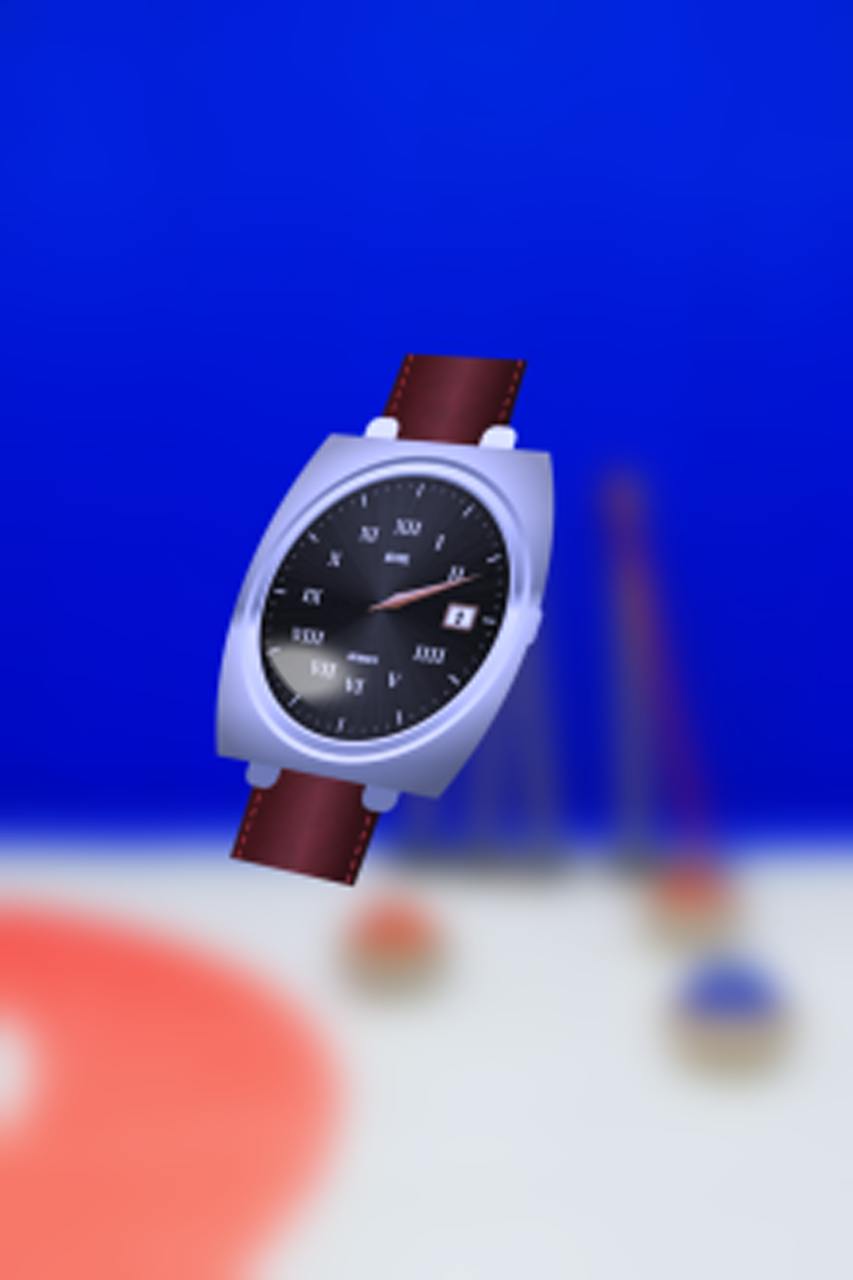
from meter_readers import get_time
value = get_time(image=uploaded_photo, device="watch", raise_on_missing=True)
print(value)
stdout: 2:11
